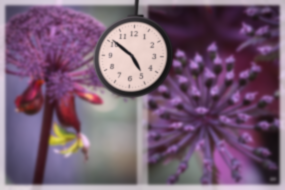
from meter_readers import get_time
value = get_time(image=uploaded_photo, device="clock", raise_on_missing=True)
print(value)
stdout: 4:51
